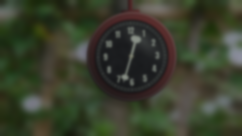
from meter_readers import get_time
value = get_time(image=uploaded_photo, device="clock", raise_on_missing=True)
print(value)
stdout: 12:33
